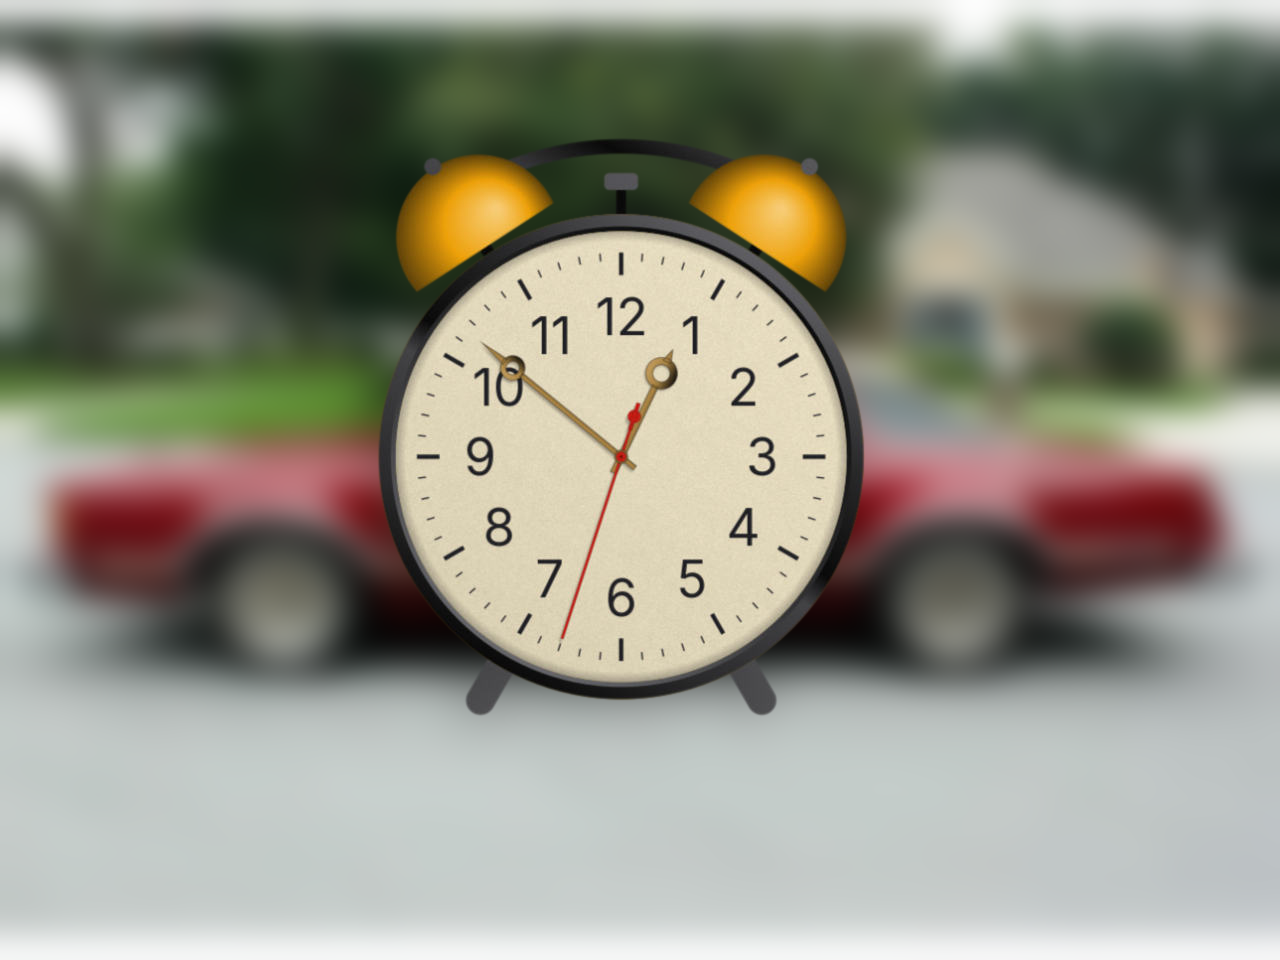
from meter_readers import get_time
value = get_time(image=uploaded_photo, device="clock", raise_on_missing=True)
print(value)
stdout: 12:51:33
